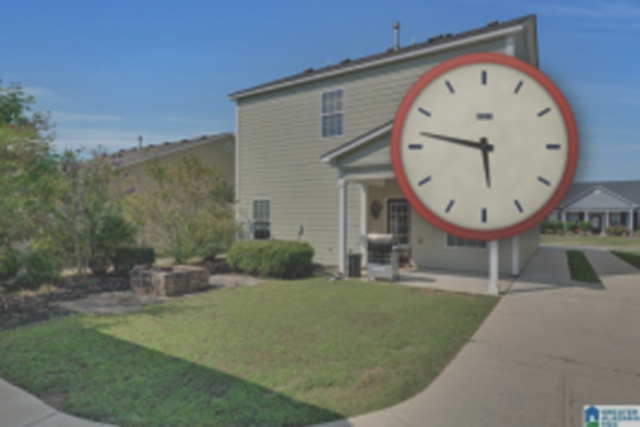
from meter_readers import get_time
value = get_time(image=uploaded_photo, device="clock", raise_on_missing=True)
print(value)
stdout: 5:47
